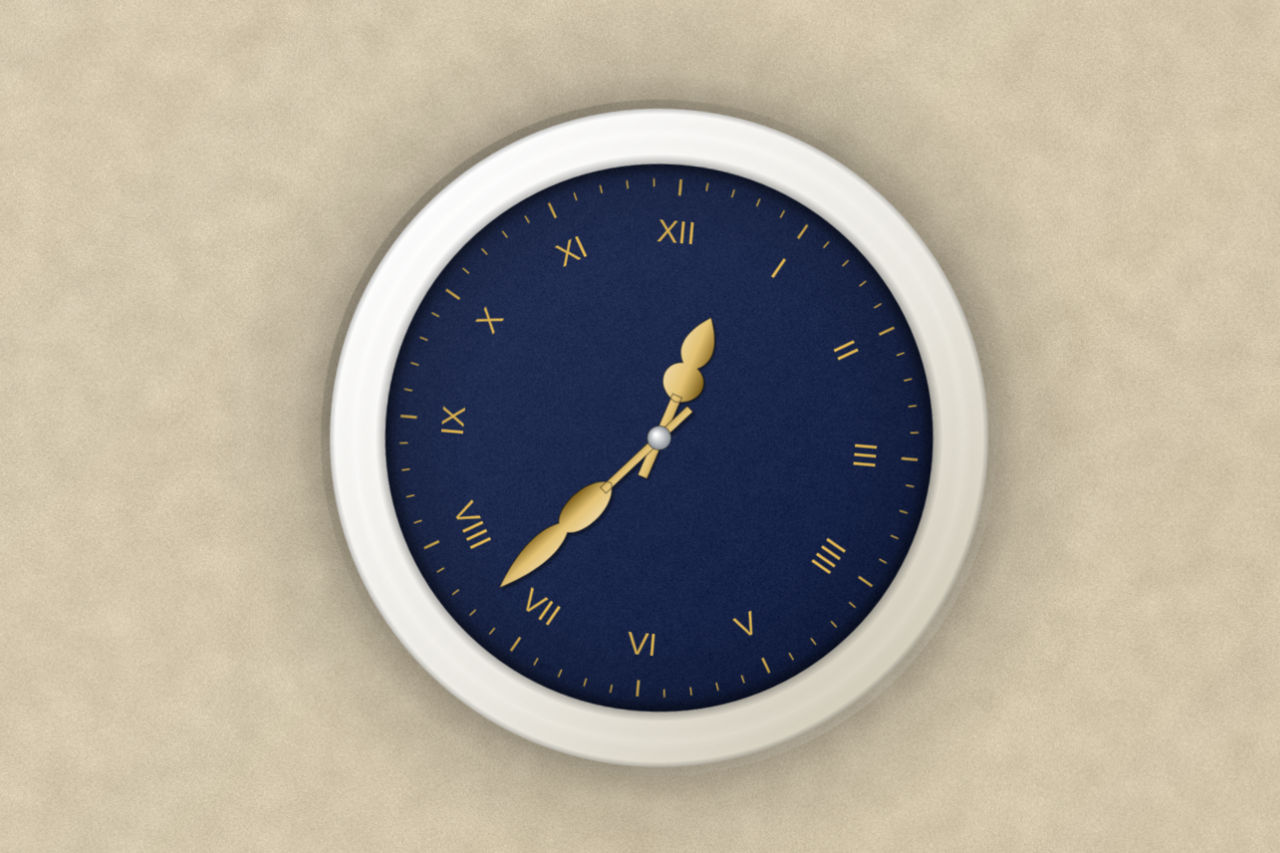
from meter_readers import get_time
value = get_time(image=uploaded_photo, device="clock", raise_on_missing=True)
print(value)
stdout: 12:37
